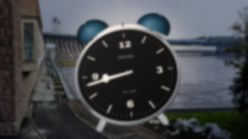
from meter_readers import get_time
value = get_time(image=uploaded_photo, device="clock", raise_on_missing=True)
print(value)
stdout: 8:43
